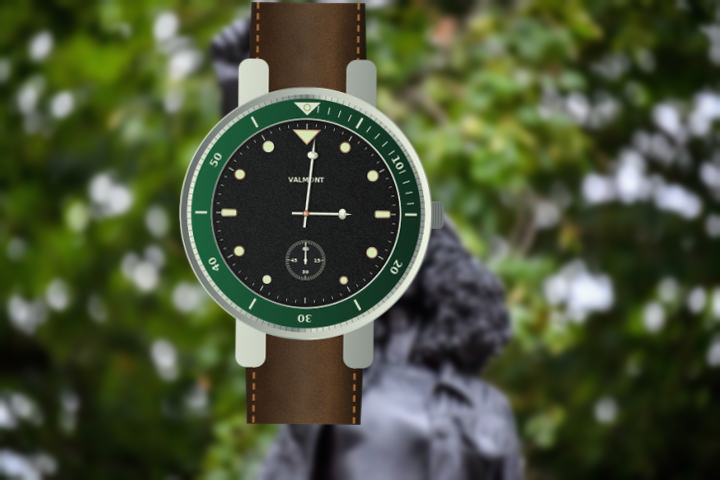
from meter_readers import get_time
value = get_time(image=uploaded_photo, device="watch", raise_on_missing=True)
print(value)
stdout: 3:01
